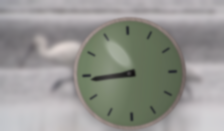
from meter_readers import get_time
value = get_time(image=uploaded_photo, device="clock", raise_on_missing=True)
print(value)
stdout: 8:44
